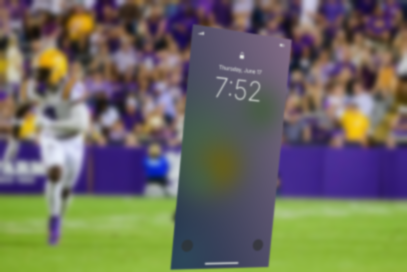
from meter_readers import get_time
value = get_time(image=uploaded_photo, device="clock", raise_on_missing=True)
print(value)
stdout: 7:52
